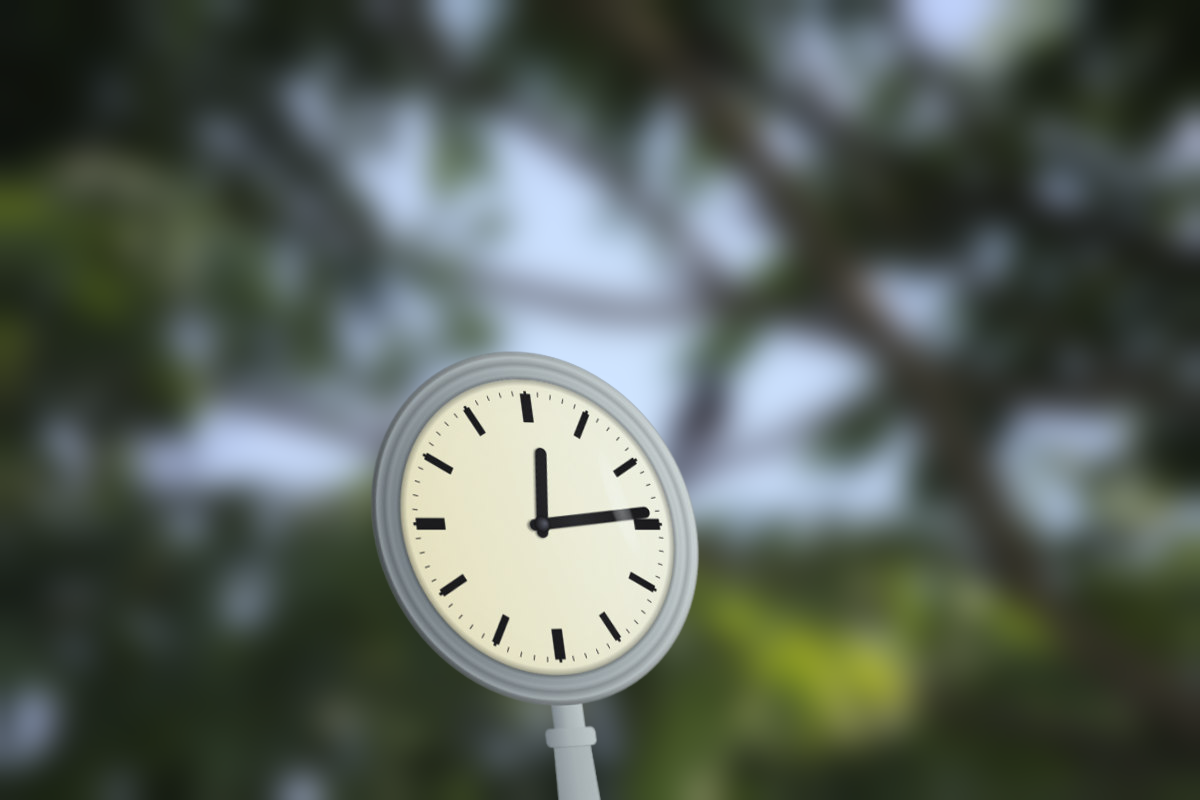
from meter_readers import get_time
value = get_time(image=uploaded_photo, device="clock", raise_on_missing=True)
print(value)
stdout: 12:14
